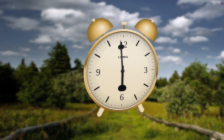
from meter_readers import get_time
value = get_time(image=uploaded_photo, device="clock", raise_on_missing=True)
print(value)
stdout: 5:59
